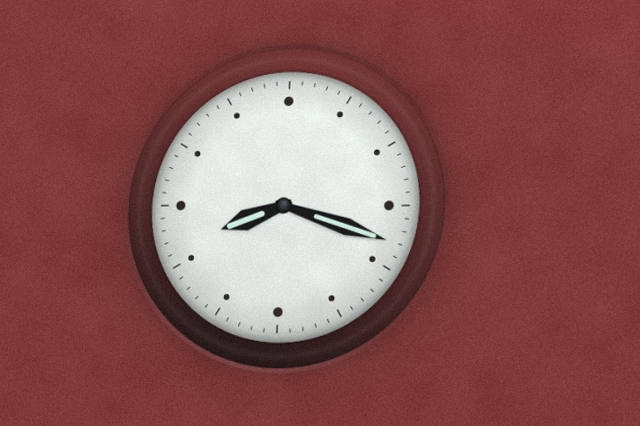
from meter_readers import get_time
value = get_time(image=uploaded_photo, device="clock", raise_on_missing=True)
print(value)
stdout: 8:18
